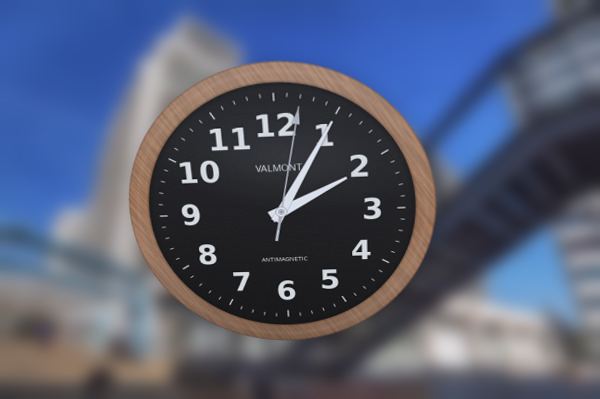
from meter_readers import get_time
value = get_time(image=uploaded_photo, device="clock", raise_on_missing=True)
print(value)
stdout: 2:05:02
